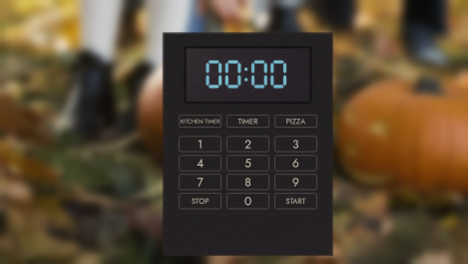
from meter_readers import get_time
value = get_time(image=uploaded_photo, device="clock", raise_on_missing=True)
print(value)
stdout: 0:00
